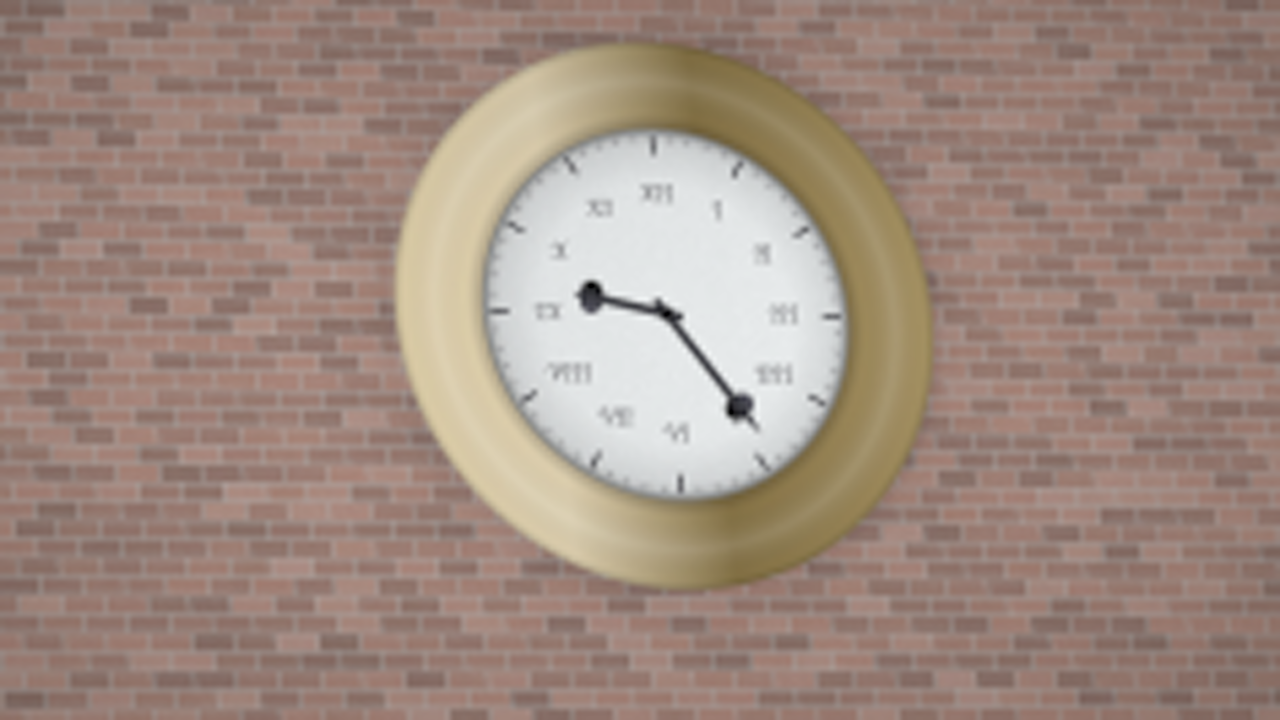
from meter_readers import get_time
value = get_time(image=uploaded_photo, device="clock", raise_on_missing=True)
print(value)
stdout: 9:24
